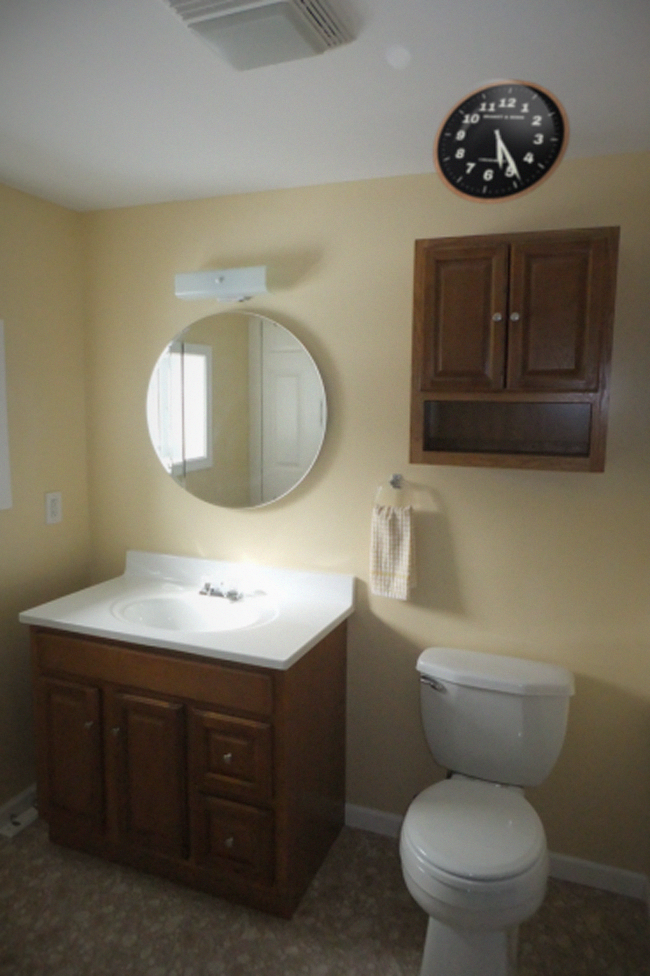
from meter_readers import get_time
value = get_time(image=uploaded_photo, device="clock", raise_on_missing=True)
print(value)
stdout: 5:24
